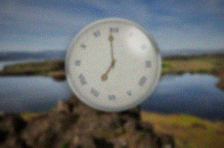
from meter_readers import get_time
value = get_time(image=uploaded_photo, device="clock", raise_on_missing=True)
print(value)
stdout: 6:59
